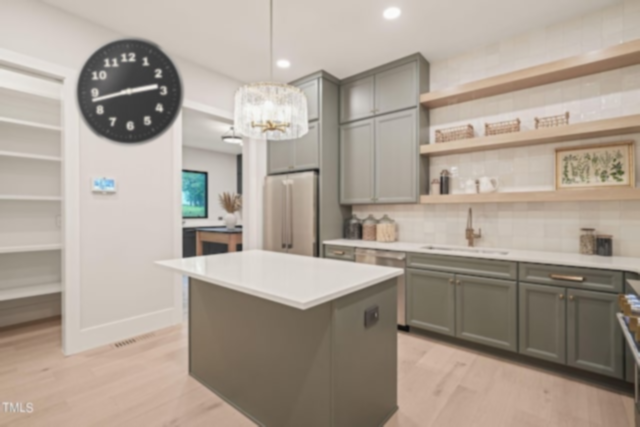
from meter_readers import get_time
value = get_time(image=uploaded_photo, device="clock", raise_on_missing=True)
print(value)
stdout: 2:43
